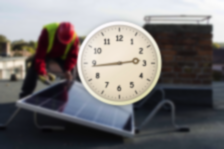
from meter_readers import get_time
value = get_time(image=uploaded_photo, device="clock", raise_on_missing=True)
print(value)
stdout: 2:44
